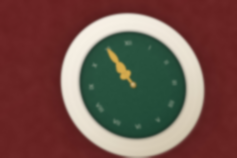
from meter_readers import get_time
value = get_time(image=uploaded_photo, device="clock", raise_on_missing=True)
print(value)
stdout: 10:55
